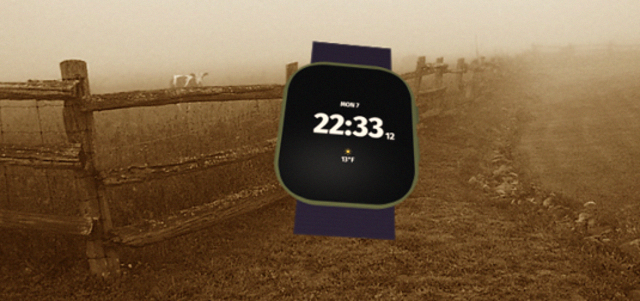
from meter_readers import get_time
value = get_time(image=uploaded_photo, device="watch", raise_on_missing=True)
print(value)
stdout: 22:33:12
